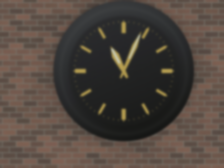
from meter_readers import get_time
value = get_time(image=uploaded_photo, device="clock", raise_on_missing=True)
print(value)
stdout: 11:04
